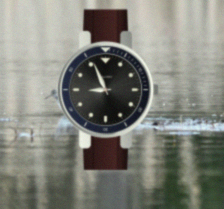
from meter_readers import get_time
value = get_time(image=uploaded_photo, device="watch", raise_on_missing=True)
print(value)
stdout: 8:56
